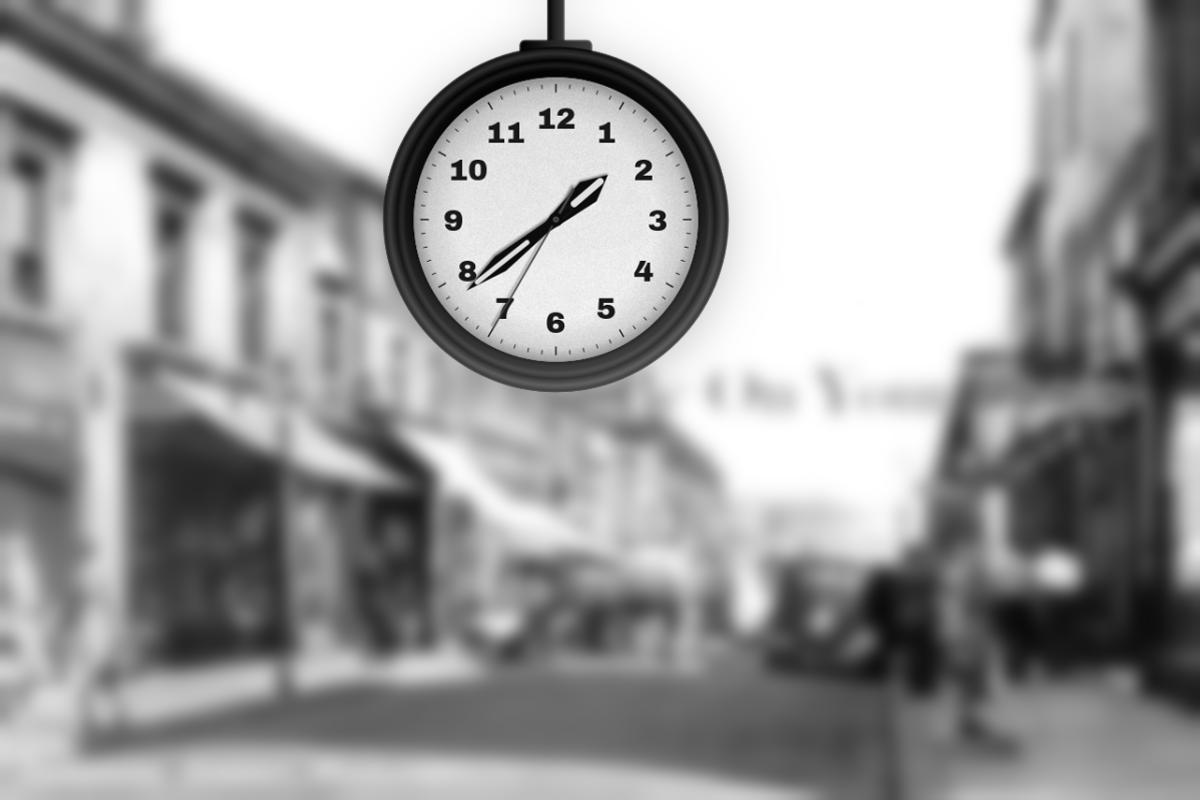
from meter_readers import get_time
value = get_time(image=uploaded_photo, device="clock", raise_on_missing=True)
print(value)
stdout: 1:38:35
